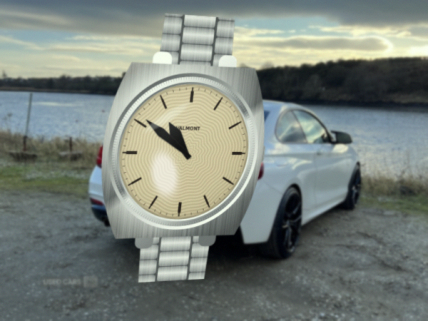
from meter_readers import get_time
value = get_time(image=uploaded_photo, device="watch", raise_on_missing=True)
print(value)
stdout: 10:51
